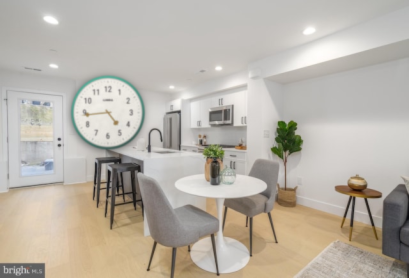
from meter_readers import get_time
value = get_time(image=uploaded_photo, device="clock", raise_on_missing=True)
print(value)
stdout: 4:44
